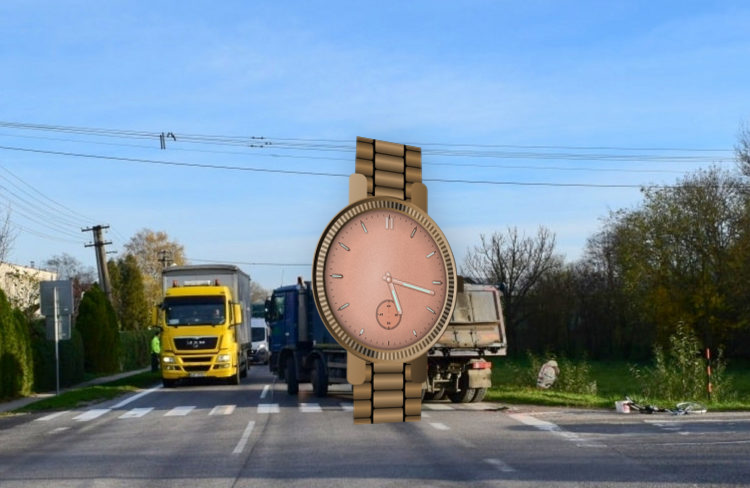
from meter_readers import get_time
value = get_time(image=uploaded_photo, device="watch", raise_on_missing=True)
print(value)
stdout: 5:17
